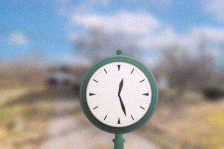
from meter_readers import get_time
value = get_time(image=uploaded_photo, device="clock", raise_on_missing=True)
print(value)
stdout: 12:27
